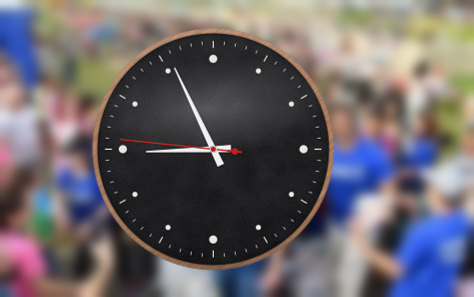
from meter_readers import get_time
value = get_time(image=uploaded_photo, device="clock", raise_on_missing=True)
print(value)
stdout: 8:55:46
